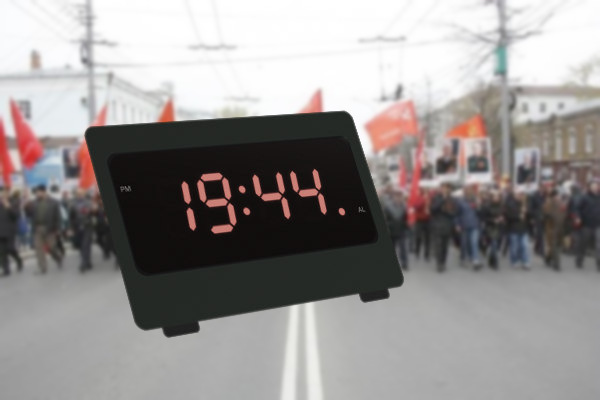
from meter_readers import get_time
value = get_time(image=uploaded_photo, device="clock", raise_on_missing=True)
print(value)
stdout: 19:44
